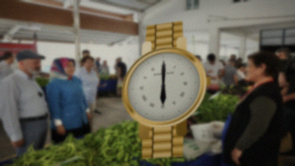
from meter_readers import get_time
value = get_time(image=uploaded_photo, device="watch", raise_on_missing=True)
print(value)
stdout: 6:00
